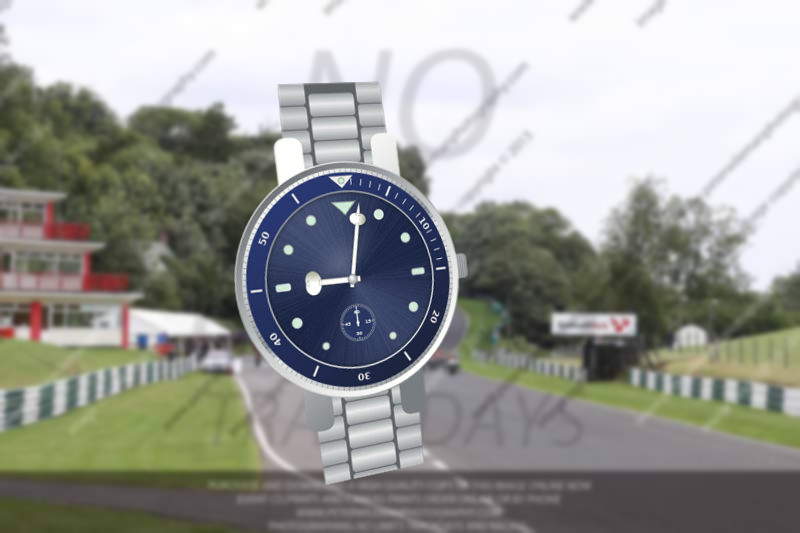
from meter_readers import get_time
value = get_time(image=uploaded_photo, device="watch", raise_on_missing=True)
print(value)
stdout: 9:02
